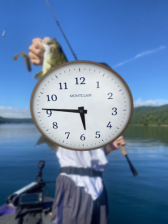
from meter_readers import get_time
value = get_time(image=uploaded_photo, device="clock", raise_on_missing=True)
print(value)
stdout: 5:46
